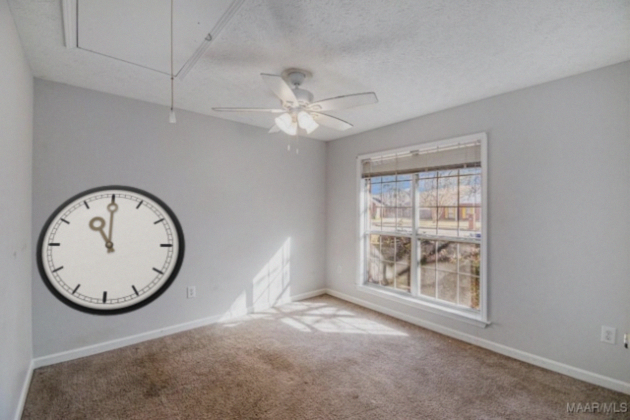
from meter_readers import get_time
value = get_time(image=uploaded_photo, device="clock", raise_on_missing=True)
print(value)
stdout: 11:00
